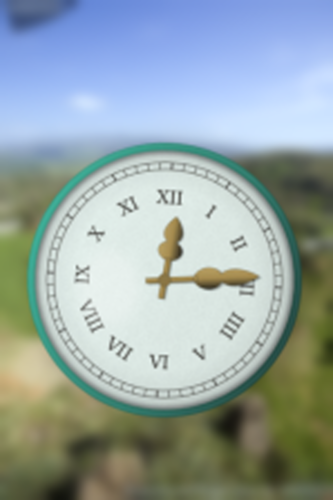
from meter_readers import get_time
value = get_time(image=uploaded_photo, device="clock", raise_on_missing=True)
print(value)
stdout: 12:14
